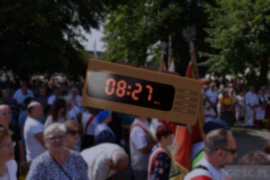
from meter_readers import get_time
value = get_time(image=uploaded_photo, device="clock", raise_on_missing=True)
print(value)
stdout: 8:27
